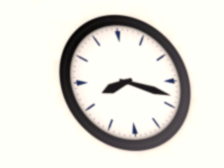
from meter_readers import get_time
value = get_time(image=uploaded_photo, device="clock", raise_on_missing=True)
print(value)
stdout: 8:18
